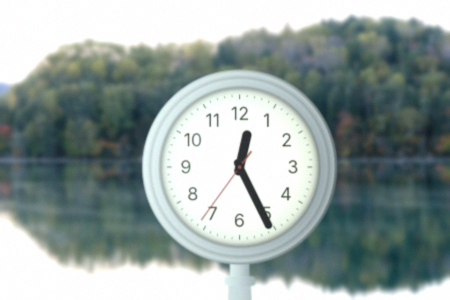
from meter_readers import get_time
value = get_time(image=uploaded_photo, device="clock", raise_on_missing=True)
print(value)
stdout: 12:25:36
